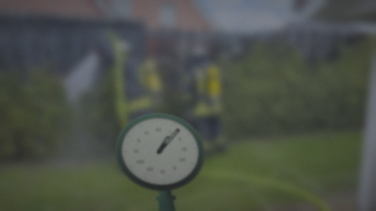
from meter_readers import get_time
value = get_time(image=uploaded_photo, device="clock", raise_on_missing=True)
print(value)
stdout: 1:07
